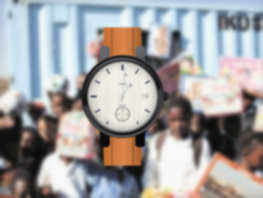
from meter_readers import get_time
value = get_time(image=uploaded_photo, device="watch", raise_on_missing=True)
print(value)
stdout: 1:01
